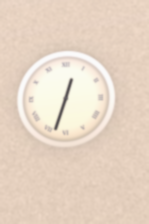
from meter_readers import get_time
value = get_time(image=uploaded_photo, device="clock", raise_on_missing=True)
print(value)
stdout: 12:33
